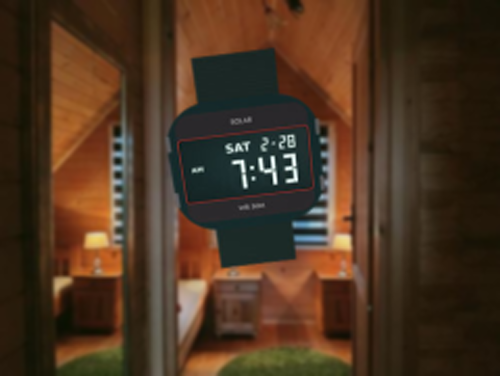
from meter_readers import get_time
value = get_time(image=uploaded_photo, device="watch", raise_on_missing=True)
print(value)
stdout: 7:43
